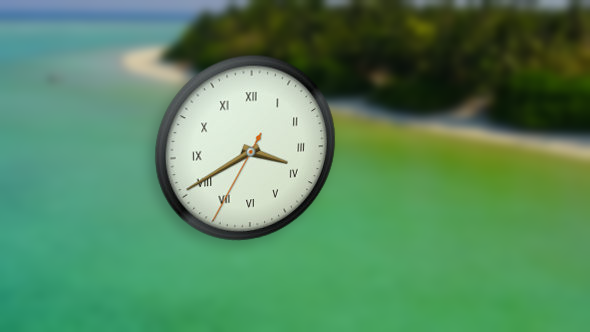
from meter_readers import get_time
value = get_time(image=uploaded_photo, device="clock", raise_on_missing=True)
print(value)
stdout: 3:40:35
